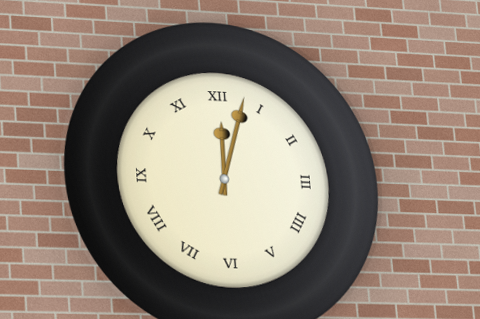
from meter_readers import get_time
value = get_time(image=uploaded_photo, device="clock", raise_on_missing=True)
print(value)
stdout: 12:03
